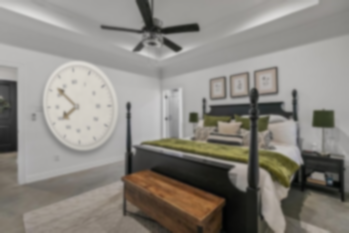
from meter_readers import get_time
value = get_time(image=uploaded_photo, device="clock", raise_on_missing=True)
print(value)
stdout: 7:52
